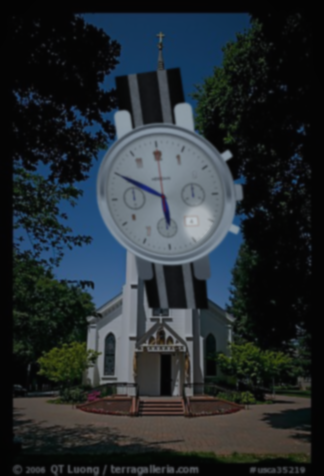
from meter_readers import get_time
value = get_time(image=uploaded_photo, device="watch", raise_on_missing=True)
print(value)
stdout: 5:50
